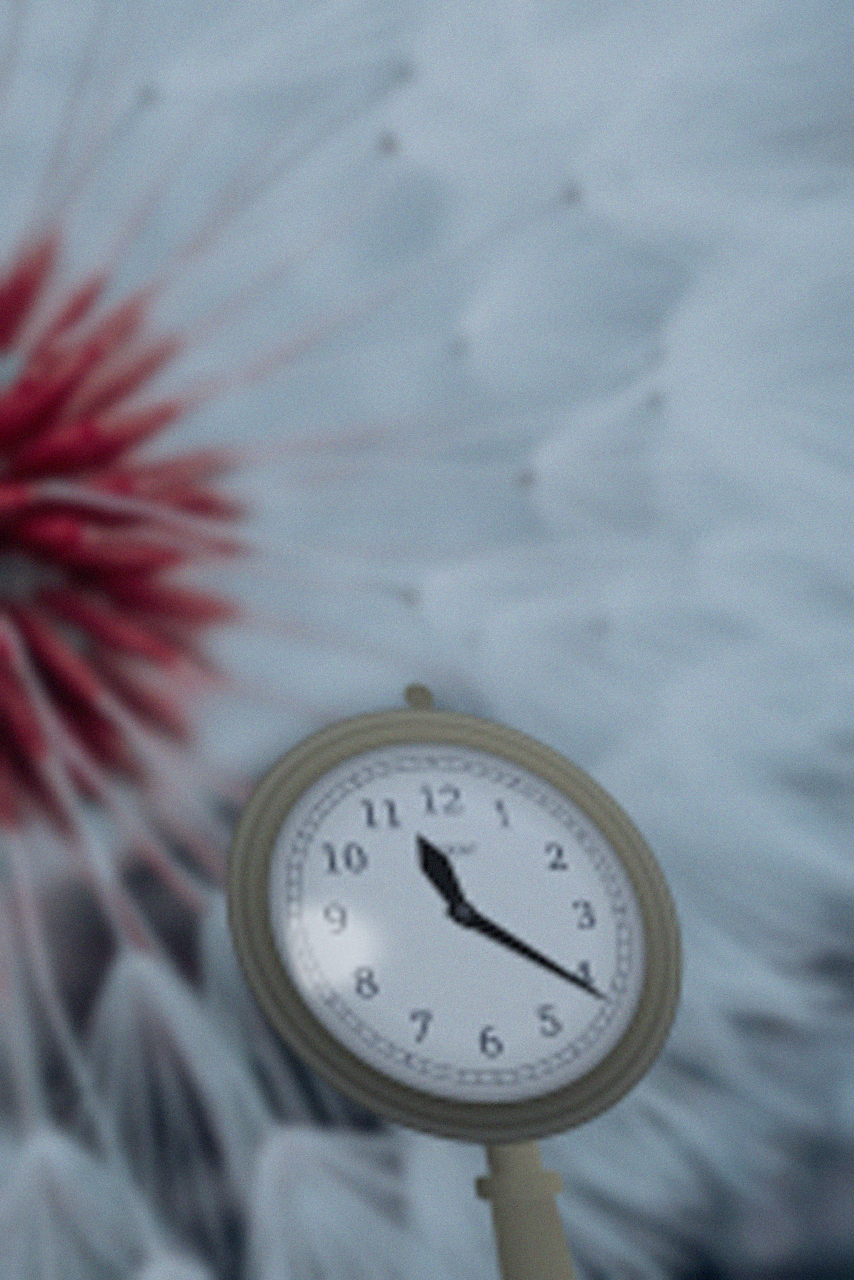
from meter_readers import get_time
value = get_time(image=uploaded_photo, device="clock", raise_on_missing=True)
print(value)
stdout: 11:21
